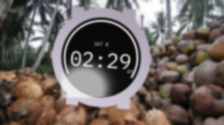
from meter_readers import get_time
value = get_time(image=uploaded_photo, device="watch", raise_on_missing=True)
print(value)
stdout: 2:29
